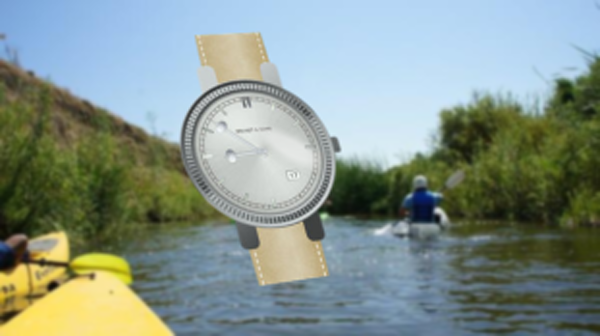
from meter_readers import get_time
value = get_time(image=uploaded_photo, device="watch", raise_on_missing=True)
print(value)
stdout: 8:52
